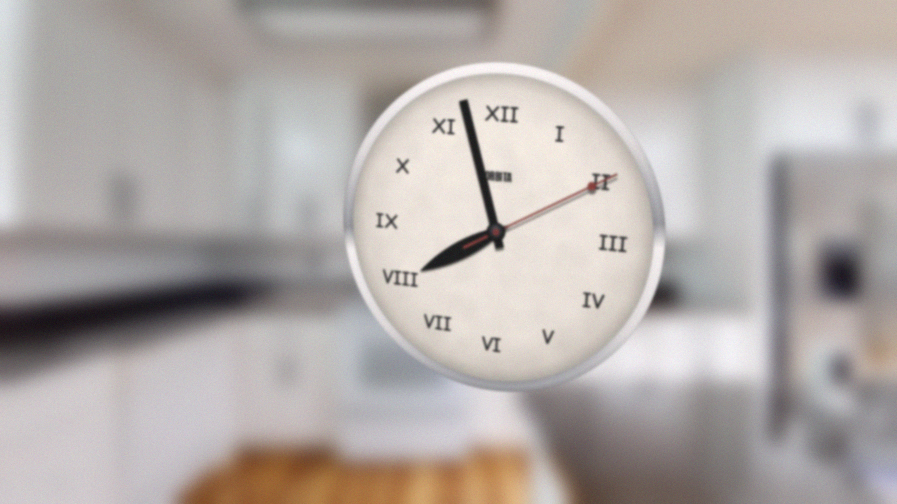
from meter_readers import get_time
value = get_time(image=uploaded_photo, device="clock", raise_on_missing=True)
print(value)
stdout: 7:57:10
